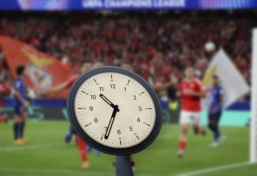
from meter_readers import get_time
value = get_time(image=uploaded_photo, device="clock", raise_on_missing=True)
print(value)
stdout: 10:34
